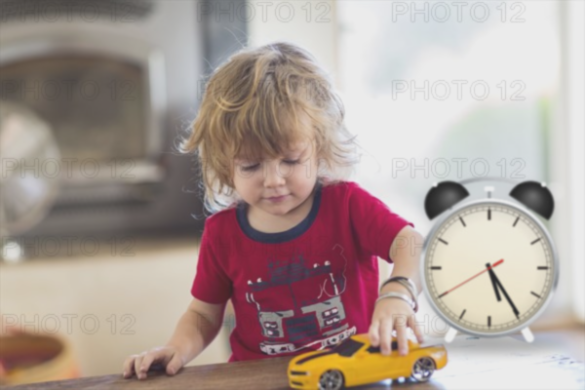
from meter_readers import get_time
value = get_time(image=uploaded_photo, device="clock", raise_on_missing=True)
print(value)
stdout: 5:24:40
